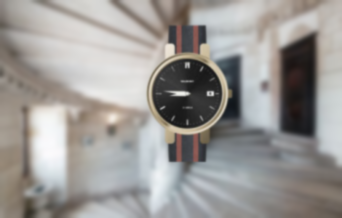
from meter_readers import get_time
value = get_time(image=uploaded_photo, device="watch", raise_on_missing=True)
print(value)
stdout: 8:46
